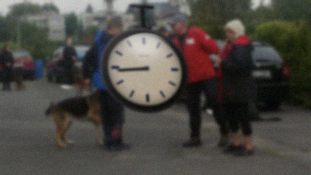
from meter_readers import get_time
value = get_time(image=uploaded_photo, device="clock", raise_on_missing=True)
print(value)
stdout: 8:44
